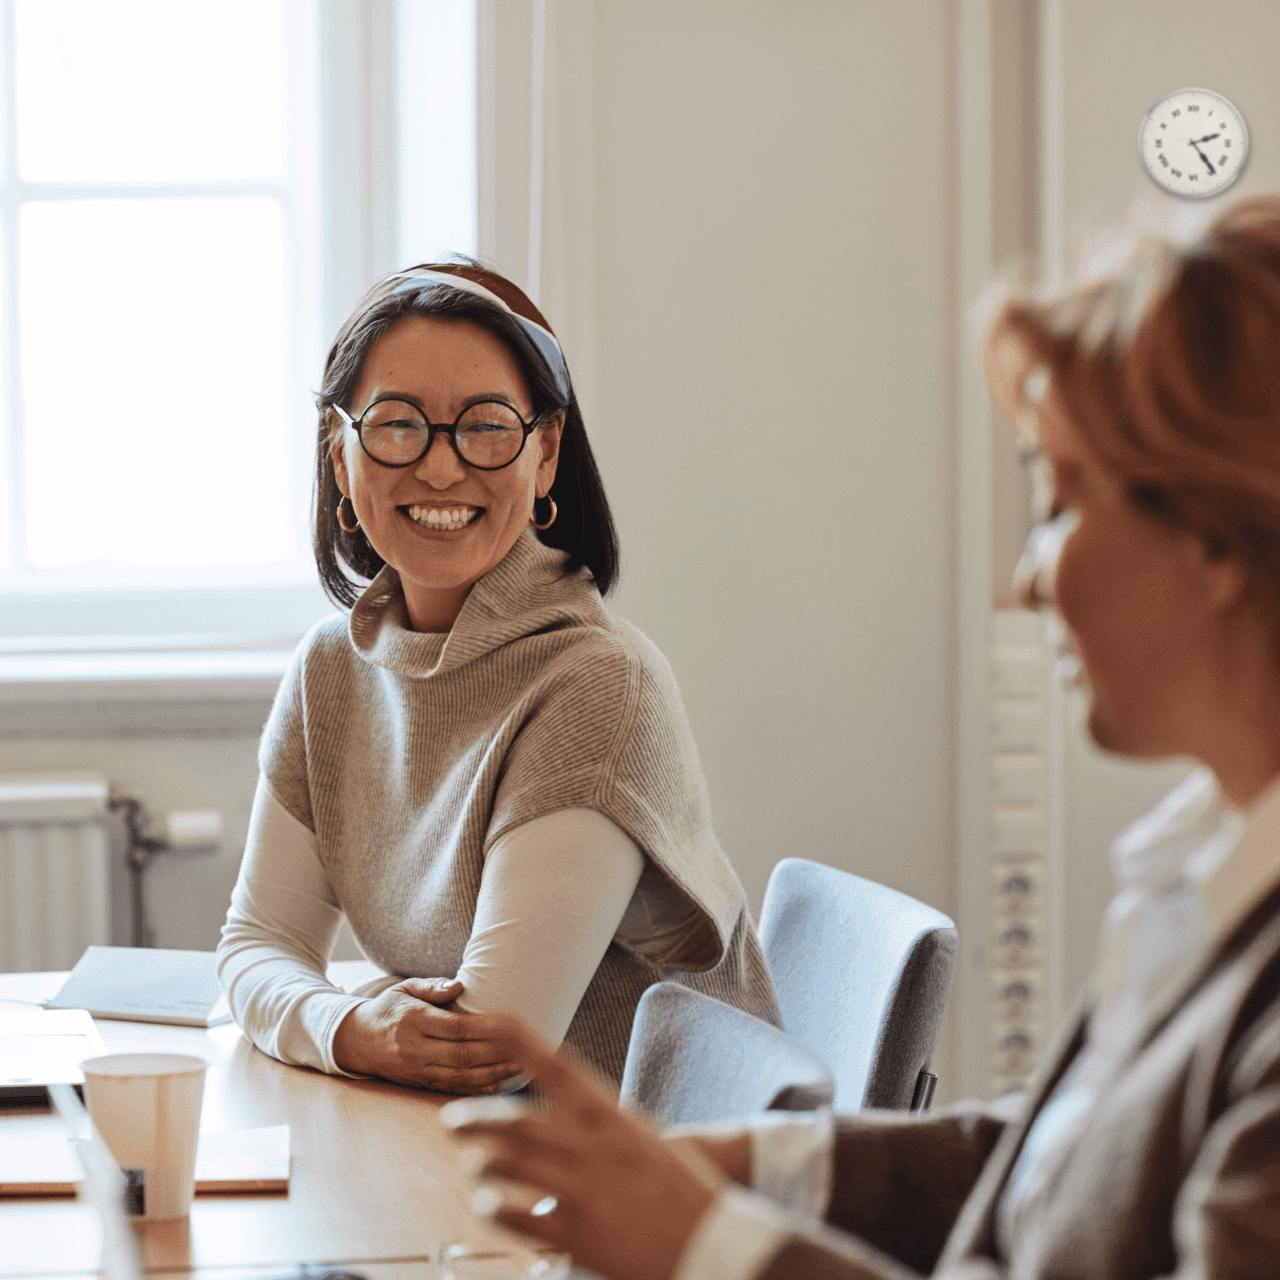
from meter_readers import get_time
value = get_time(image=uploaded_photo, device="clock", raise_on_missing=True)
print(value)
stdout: 2:24
